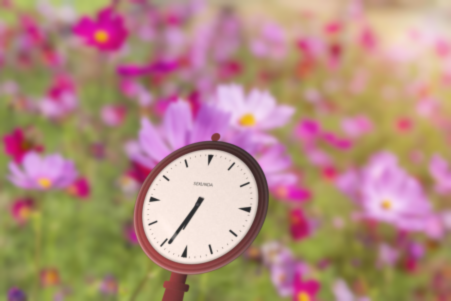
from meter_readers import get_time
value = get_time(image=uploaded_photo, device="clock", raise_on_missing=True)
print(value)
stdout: 6:34
